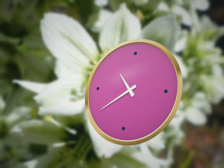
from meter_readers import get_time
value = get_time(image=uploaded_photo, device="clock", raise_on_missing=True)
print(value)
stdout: 10:39
